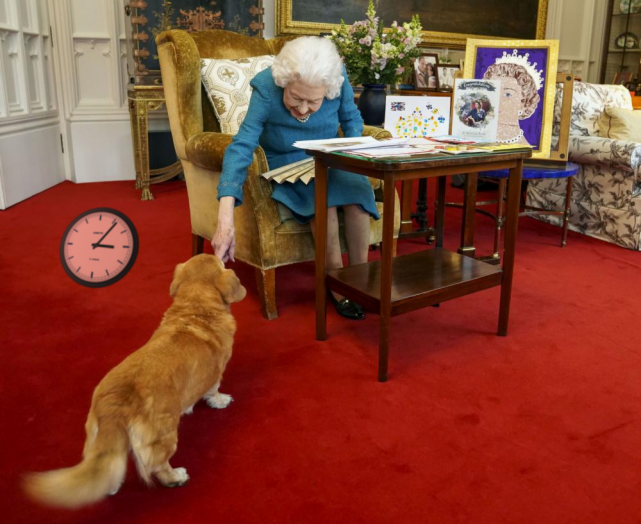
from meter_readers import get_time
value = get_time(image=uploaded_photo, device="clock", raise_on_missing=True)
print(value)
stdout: 3:06
